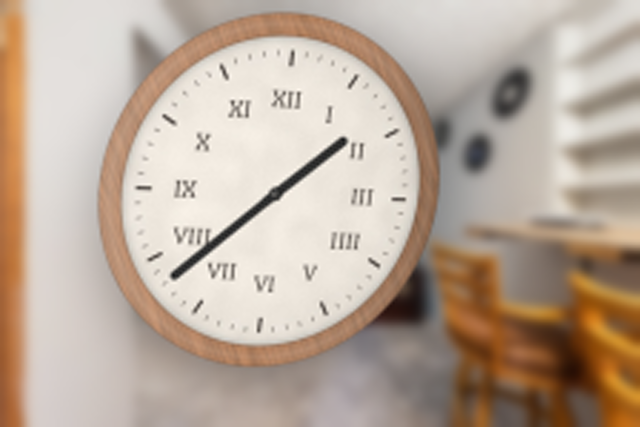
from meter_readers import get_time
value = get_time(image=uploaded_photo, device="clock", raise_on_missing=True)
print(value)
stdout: 1:38
